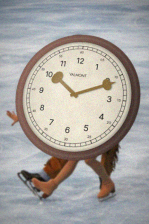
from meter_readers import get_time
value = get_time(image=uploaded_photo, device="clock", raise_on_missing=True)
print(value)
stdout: 10:11
